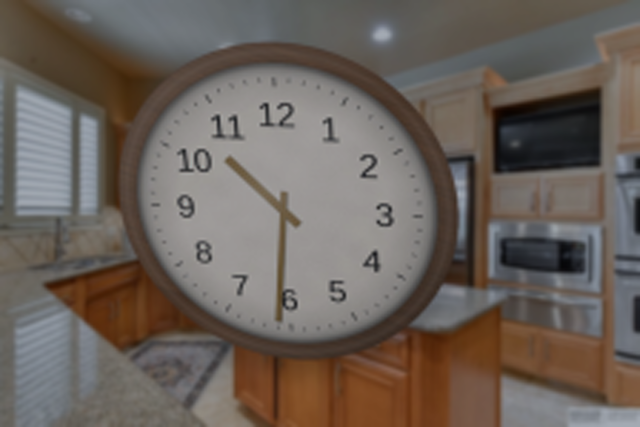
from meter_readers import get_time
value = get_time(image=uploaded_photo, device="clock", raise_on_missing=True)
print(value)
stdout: 10:31
